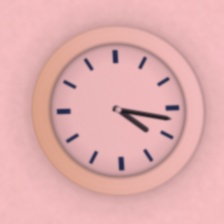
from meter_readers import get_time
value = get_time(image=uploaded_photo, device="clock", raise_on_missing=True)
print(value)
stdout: 4:17
